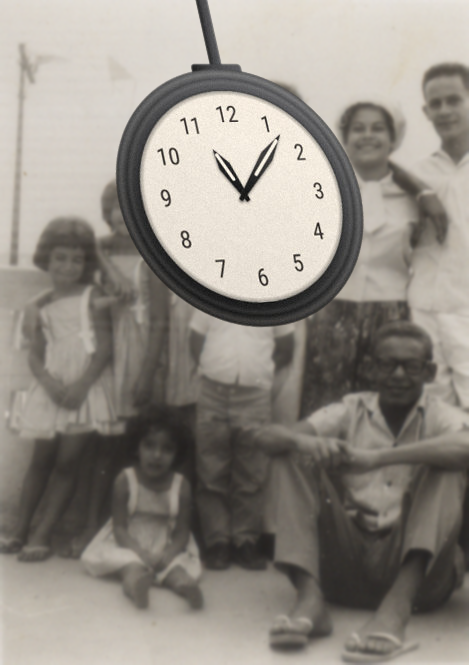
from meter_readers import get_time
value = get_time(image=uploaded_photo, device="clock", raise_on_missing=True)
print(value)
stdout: 11:07
